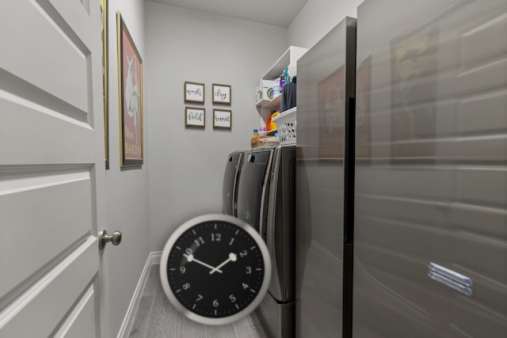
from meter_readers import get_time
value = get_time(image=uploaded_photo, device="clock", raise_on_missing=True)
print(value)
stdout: 1:49
